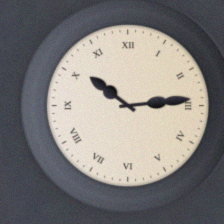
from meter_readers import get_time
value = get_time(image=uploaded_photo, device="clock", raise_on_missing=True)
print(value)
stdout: 10:14
